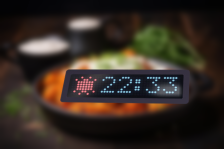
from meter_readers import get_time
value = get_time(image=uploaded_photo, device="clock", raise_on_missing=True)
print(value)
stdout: 22:33
